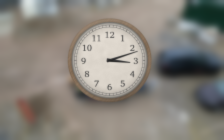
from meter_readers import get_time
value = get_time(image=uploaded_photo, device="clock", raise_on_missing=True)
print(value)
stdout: 3:12
